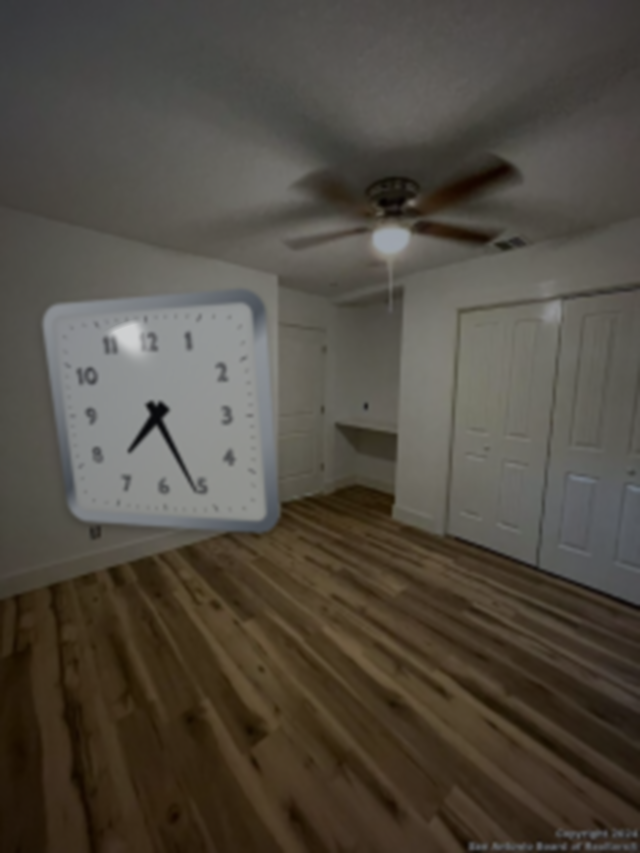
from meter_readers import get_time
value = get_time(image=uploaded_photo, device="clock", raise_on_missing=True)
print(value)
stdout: 7:26
